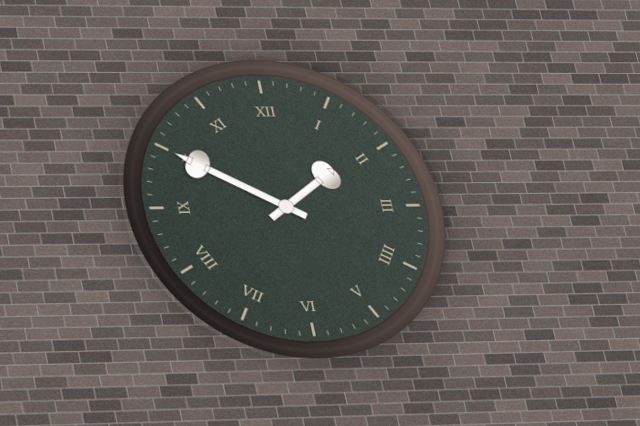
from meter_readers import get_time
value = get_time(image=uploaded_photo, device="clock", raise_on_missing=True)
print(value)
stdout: 1:50
